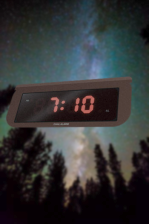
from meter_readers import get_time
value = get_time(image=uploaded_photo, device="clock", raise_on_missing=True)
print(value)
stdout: 7:10
